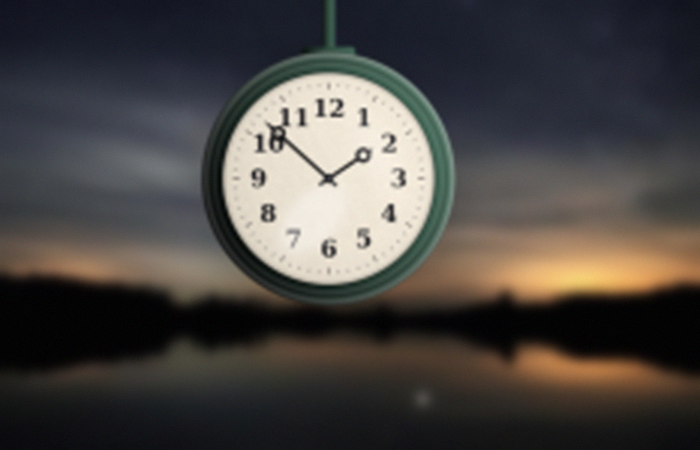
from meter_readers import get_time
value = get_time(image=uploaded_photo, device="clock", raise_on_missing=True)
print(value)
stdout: 1:52
